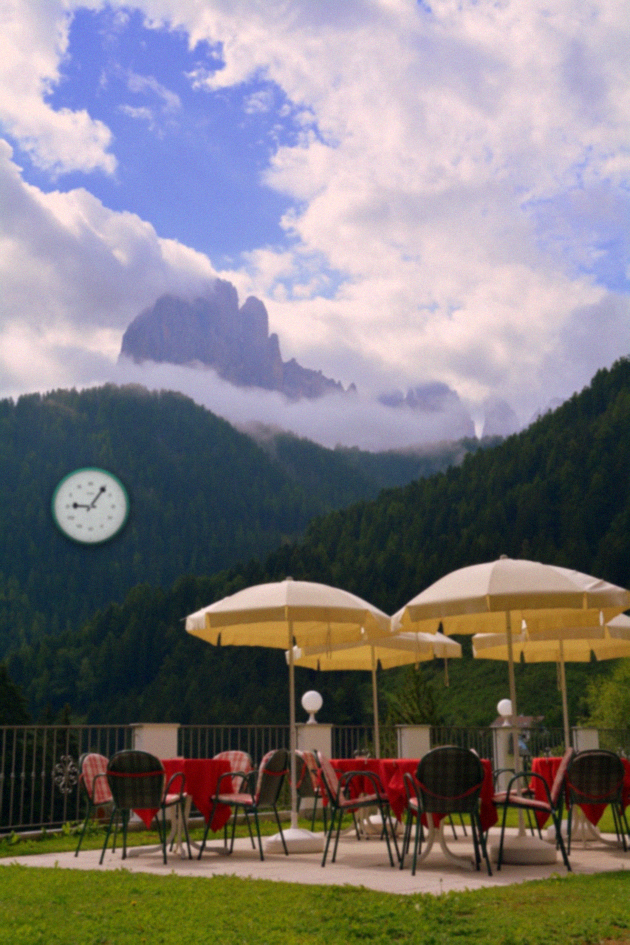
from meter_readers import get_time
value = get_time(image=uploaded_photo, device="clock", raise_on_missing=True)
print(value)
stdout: 9:06
